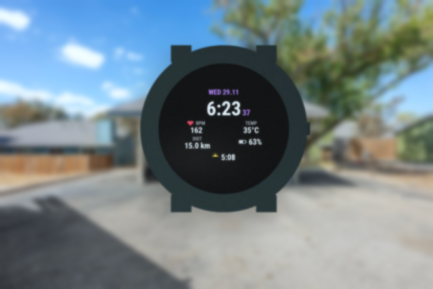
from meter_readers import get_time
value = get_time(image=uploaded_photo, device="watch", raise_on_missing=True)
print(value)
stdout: 6:23
